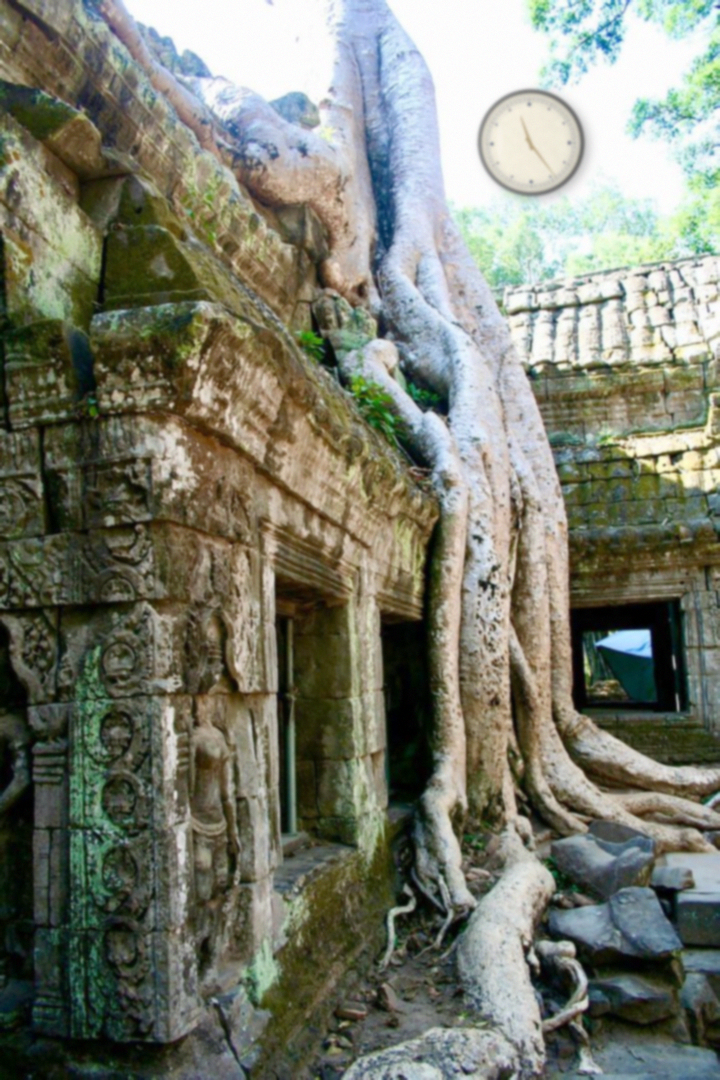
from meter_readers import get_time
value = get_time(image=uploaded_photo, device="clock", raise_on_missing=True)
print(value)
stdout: 11:24
